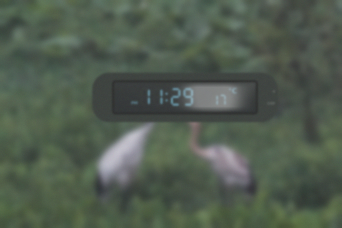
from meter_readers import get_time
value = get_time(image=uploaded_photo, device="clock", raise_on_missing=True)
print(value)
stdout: 11:29
